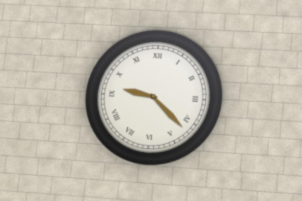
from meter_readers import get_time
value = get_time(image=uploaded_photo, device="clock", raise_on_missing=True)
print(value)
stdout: 9:22
